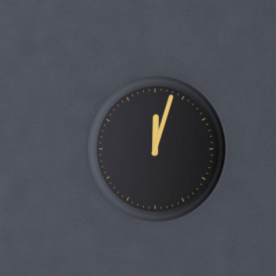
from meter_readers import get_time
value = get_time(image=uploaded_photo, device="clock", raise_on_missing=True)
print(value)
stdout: 12:03
